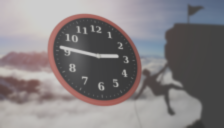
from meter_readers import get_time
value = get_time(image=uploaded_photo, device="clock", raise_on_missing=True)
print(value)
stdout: 2:46
